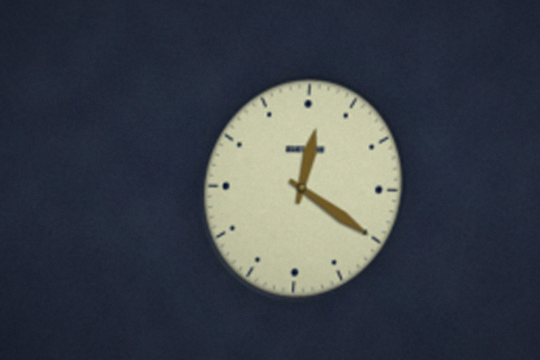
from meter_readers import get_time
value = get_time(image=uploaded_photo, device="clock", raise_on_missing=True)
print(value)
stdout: 12:20
